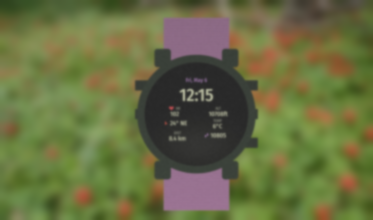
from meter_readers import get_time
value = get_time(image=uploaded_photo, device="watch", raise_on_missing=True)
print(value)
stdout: 12:15
